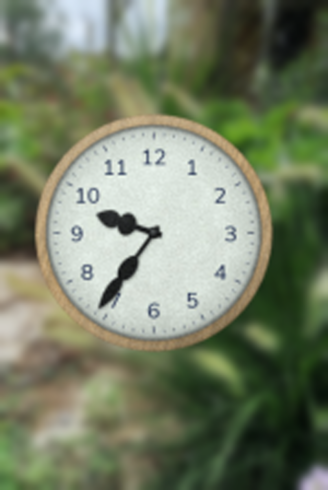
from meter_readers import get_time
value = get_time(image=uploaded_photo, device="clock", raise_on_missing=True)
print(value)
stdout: 9:36
